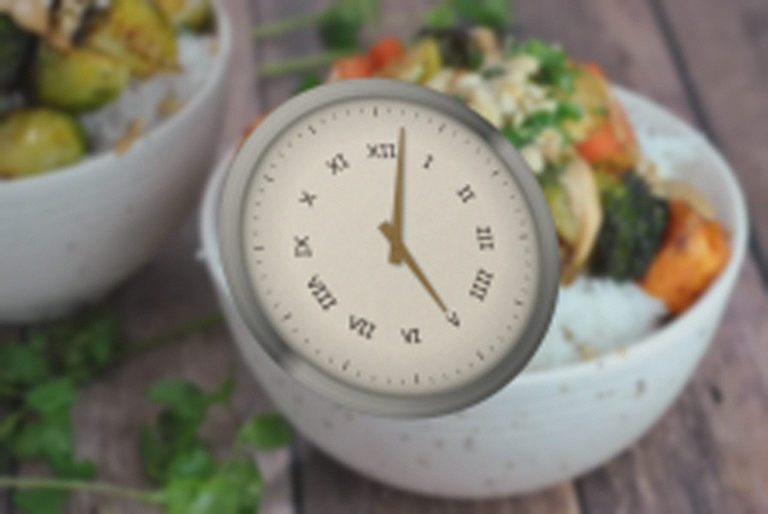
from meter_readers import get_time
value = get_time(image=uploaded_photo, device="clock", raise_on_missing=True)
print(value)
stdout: 5:02
